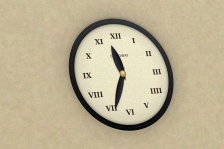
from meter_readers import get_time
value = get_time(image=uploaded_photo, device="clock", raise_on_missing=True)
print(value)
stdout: 11:34
